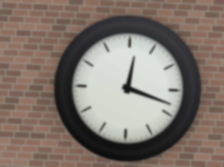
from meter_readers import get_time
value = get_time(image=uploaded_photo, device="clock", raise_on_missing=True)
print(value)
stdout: 12:18
